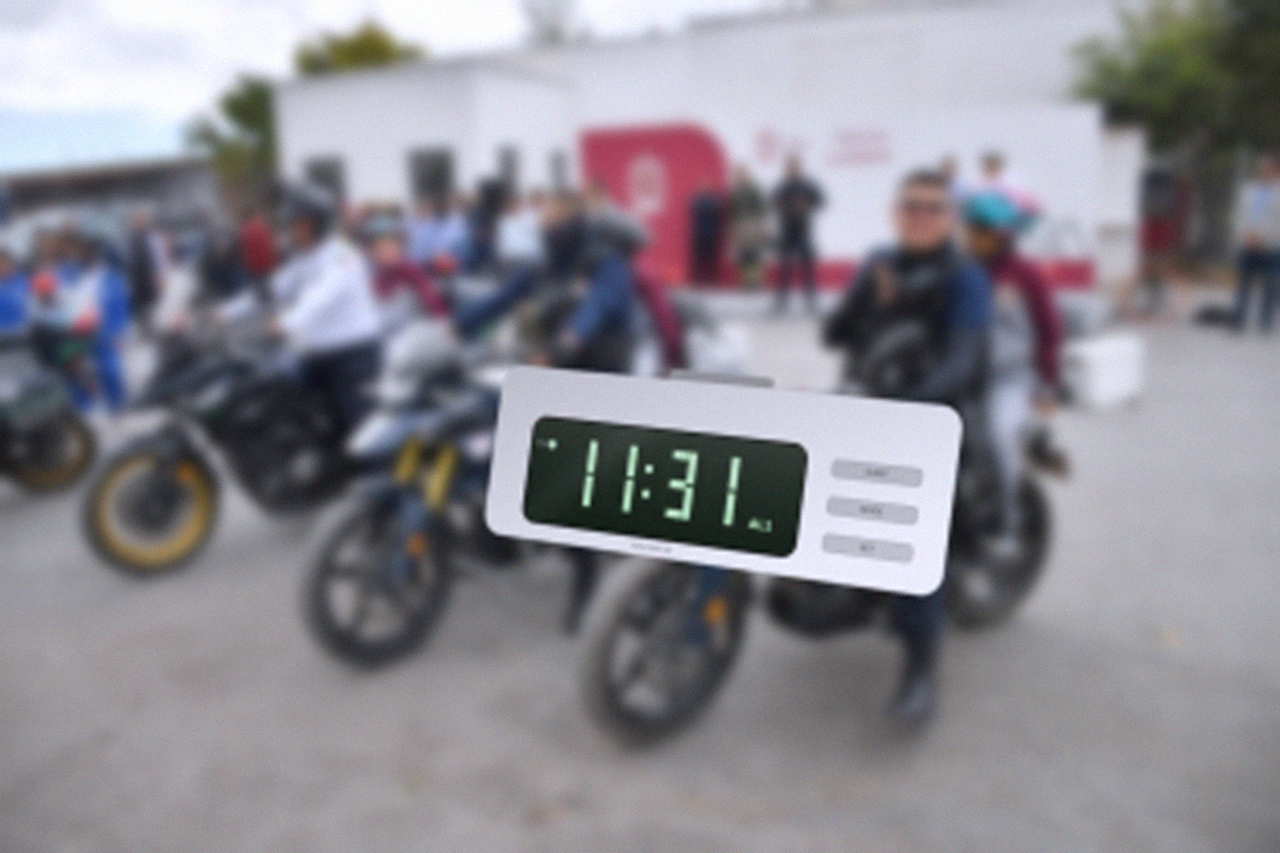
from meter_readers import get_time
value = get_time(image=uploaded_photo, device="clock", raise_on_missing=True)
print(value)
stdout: 11:31
